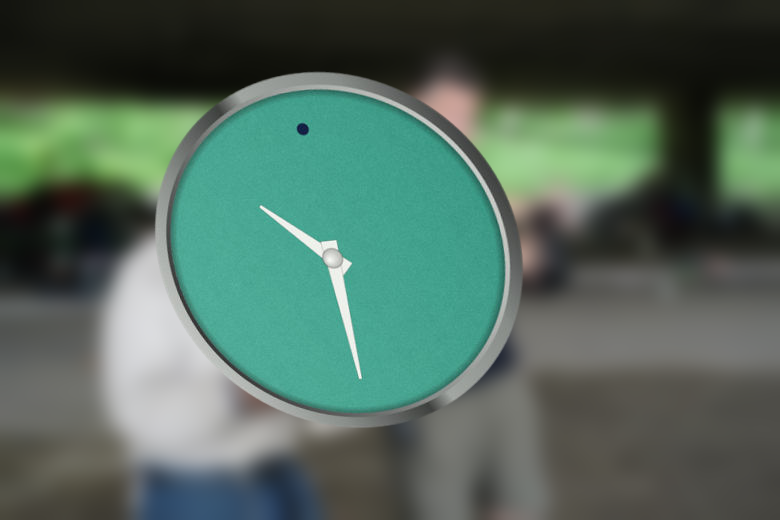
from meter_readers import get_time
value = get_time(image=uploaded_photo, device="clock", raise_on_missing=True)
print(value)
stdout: 10:30
